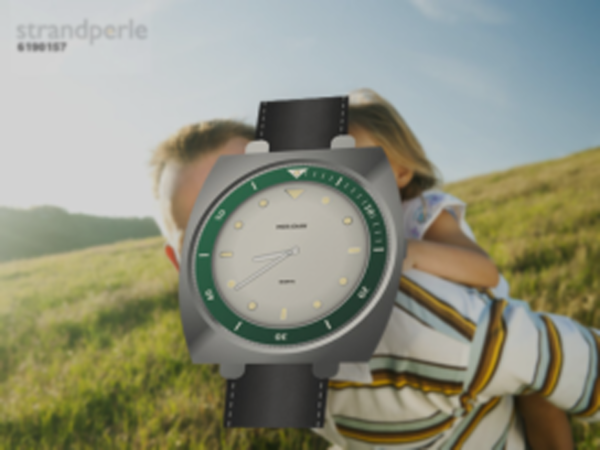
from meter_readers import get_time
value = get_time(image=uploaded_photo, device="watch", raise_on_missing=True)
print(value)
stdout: 8:39
